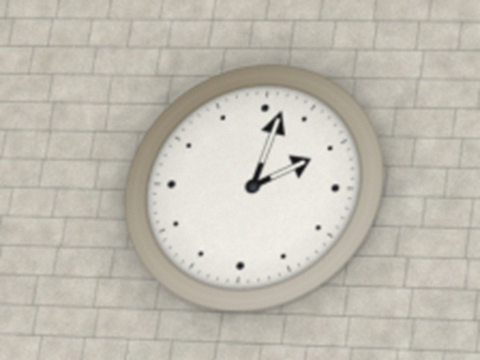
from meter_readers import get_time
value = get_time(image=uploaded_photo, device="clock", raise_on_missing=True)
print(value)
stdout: 2:02
